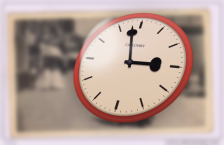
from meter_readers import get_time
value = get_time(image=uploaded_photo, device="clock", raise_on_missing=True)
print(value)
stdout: 2:58
